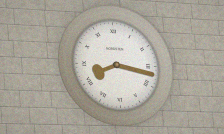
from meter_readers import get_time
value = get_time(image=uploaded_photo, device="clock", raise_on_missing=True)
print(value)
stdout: 8:17
